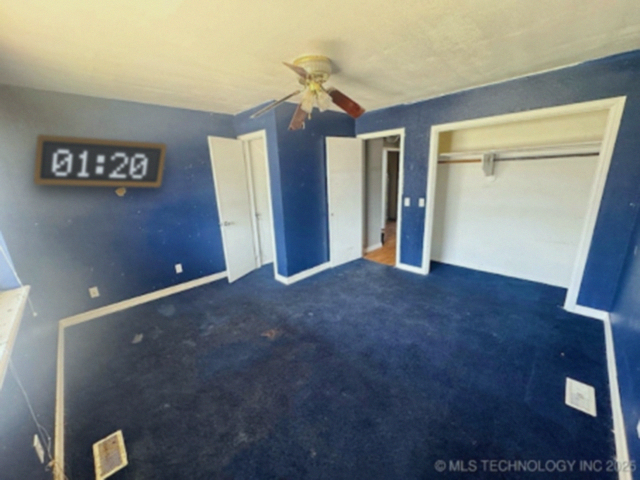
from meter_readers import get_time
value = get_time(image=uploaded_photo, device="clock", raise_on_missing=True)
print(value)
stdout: 1:20
